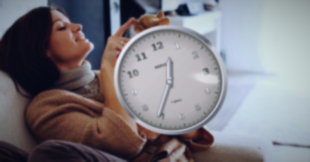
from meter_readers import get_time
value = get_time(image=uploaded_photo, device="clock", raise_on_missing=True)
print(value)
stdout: 12:36
